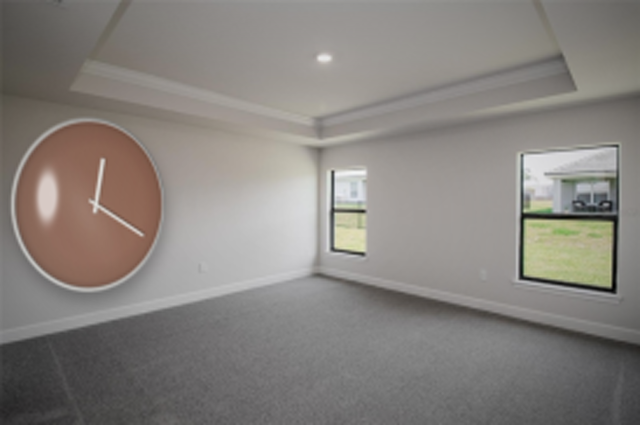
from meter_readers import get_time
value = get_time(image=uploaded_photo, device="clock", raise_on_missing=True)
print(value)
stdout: 12:20
